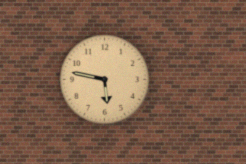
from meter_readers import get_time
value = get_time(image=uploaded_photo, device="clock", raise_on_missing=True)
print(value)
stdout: 5:47
